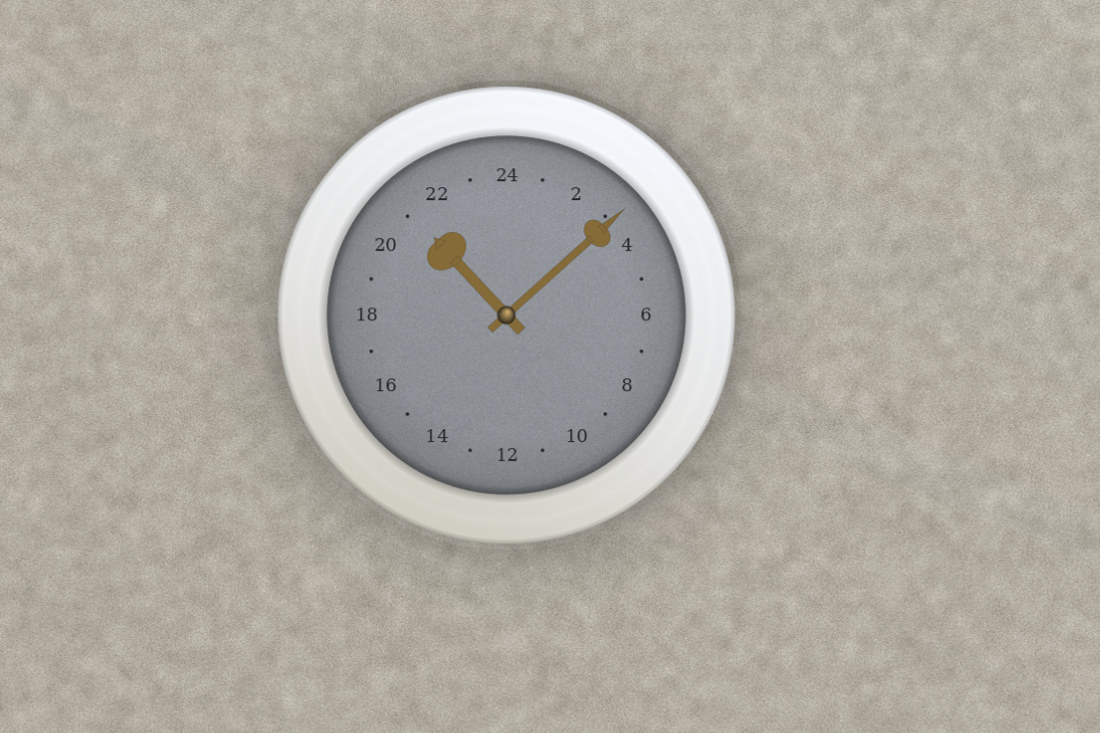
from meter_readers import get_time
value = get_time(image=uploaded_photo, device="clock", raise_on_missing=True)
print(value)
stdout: 21:08
